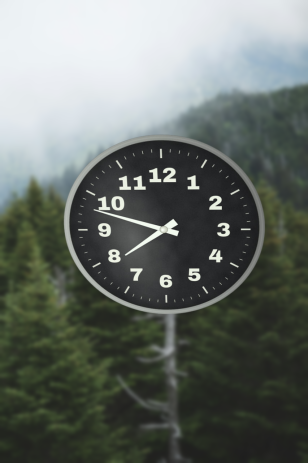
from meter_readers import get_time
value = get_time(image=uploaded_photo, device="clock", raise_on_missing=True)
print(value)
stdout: 7:48
